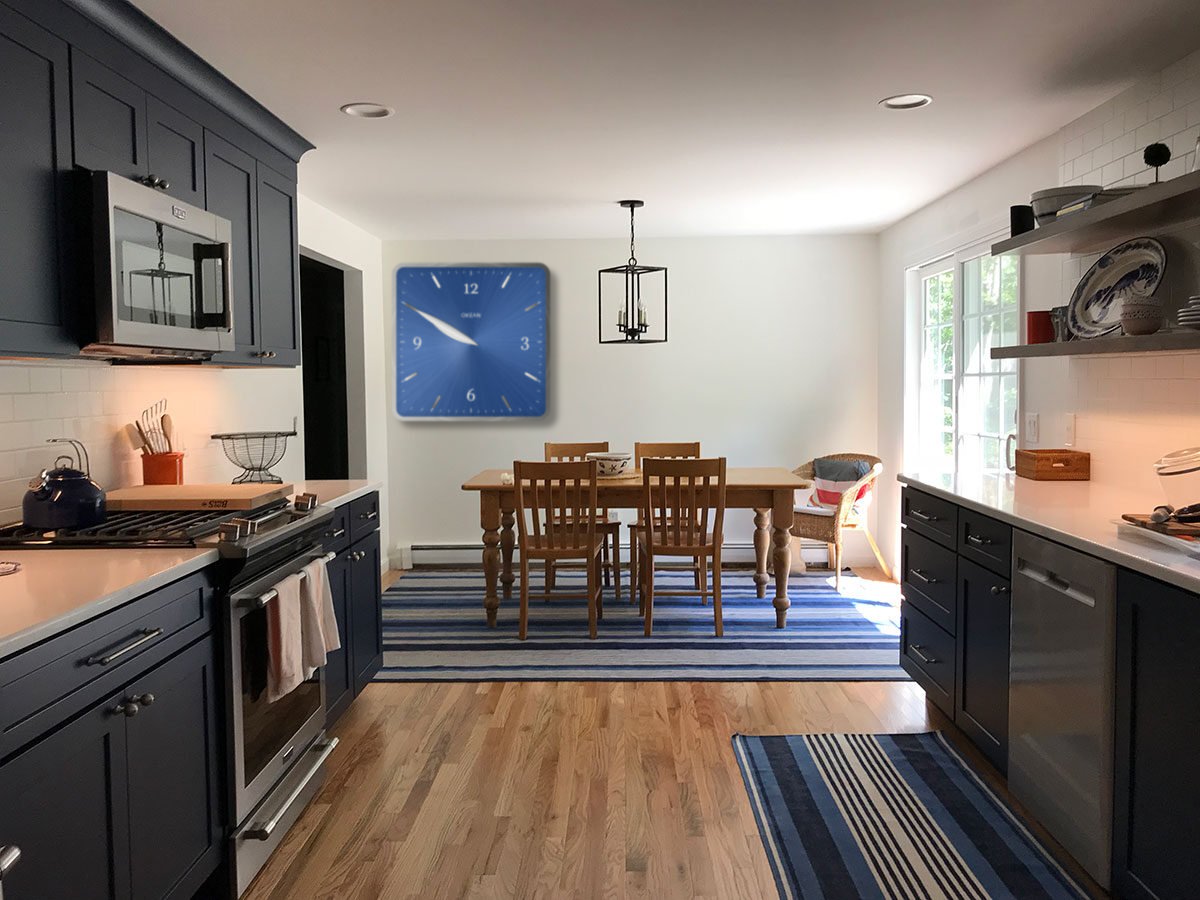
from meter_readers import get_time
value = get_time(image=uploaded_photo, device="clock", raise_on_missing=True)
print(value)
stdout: 9:50
